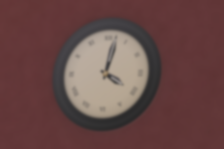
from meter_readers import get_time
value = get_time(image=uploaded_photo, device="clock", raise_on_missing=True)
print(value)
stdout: 4:02
